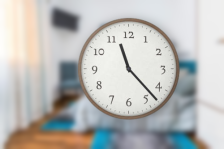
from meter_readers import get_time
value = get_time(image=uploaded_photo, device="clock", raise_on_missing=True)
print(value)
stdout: 11:23
